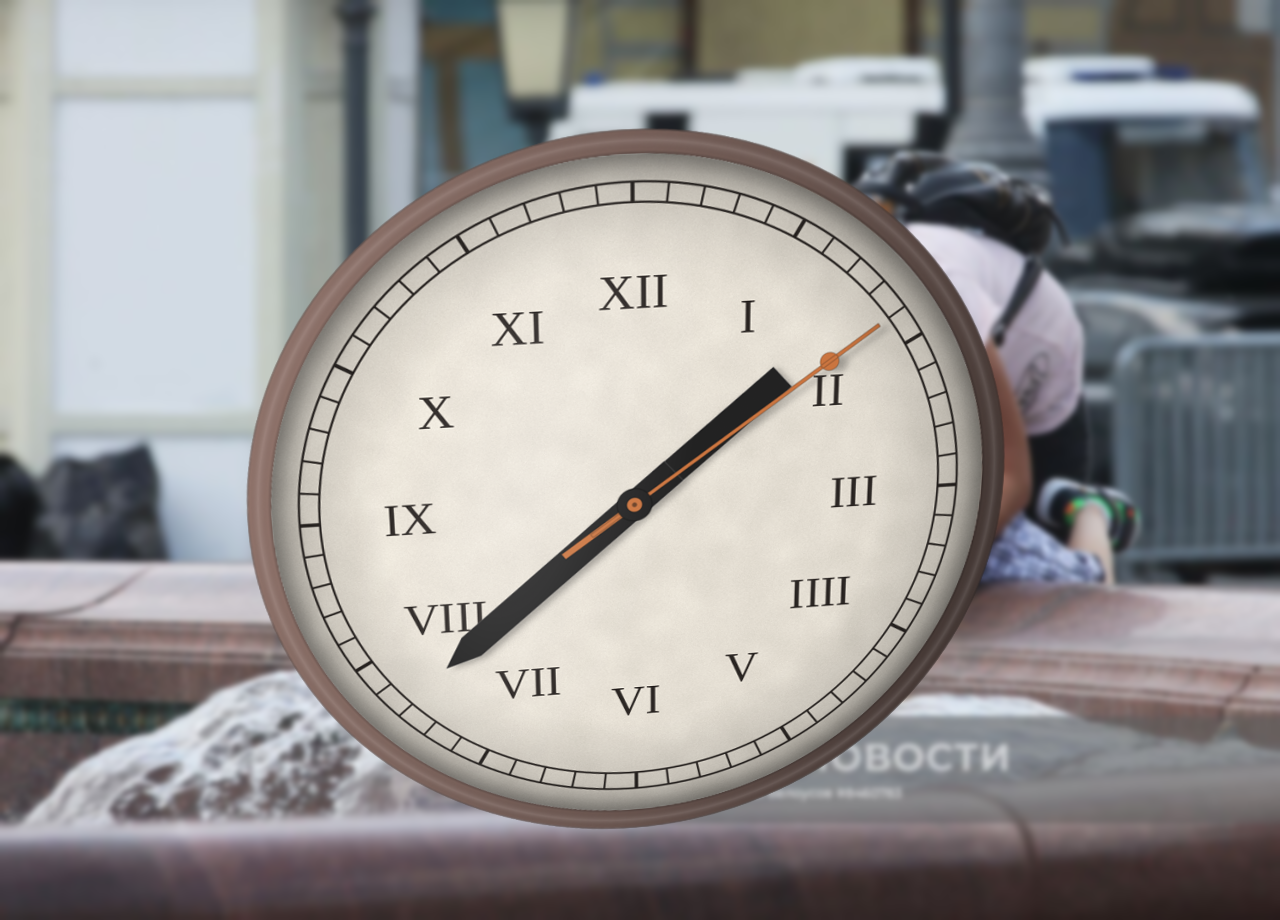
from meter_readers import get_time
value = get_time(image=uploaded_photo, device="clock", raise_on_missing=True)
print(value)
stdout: 1:38:09
